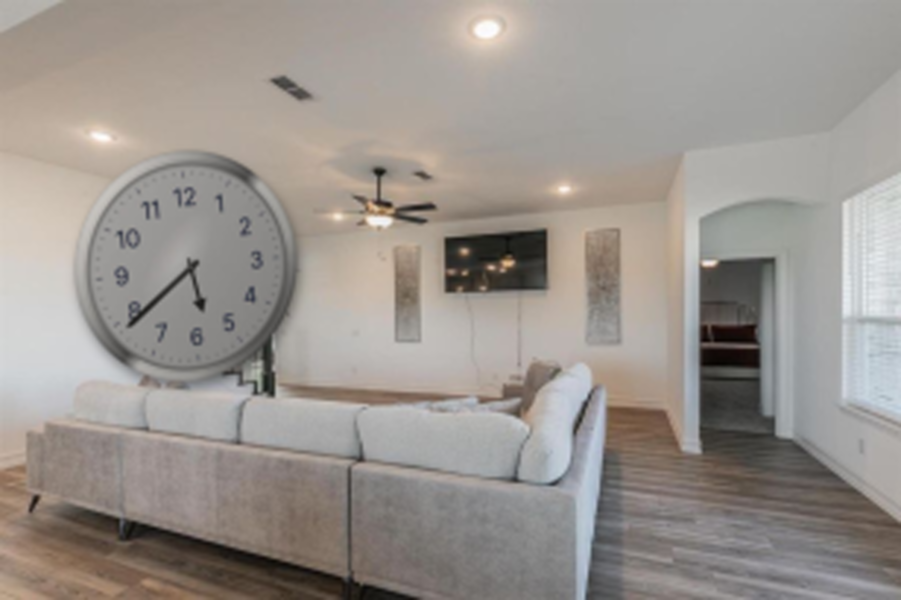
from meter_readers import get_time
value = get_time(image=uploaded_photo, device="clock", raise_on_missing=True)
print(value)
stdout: 5:39
